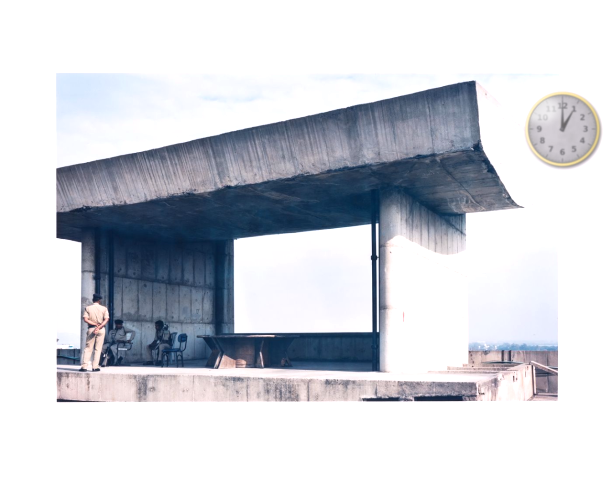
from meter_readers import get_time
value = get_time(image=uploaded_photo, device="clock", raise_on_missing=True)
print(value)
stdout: 1:00
